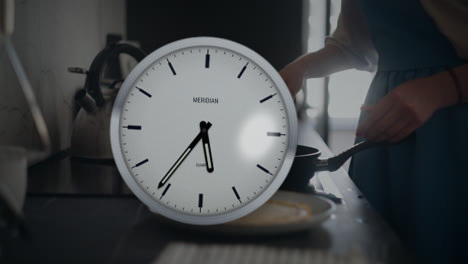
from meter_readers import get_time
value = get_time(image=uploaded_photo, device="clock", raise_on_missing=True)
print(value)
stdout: 5:36
